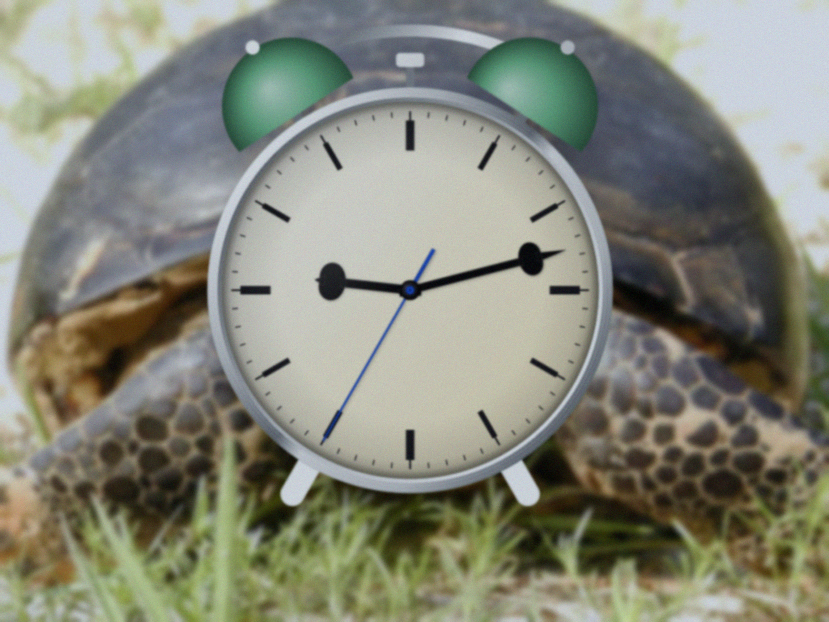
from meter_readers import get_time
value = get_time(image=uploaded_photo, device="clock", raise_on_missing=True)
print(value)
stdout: 9:12:35
